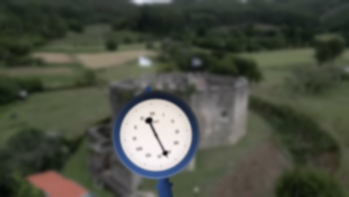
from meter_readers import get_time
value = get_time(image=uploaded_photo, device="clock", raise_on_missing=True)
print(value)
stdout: 11:27
